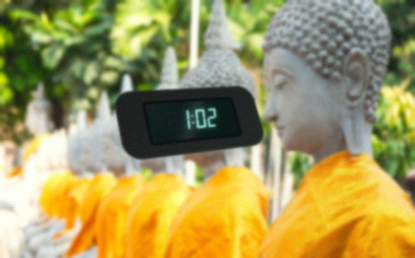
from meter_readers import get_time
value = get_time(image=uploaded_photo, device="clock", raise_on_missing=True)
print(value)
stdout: 1:02
